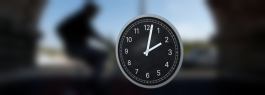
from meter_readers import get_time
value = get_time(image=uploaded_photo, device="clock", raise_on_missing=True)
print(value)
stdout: 2:02
